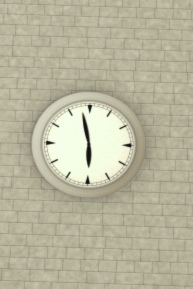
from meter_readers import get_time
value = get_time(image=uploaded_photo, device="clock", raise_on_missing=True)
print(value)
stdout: 5:58
